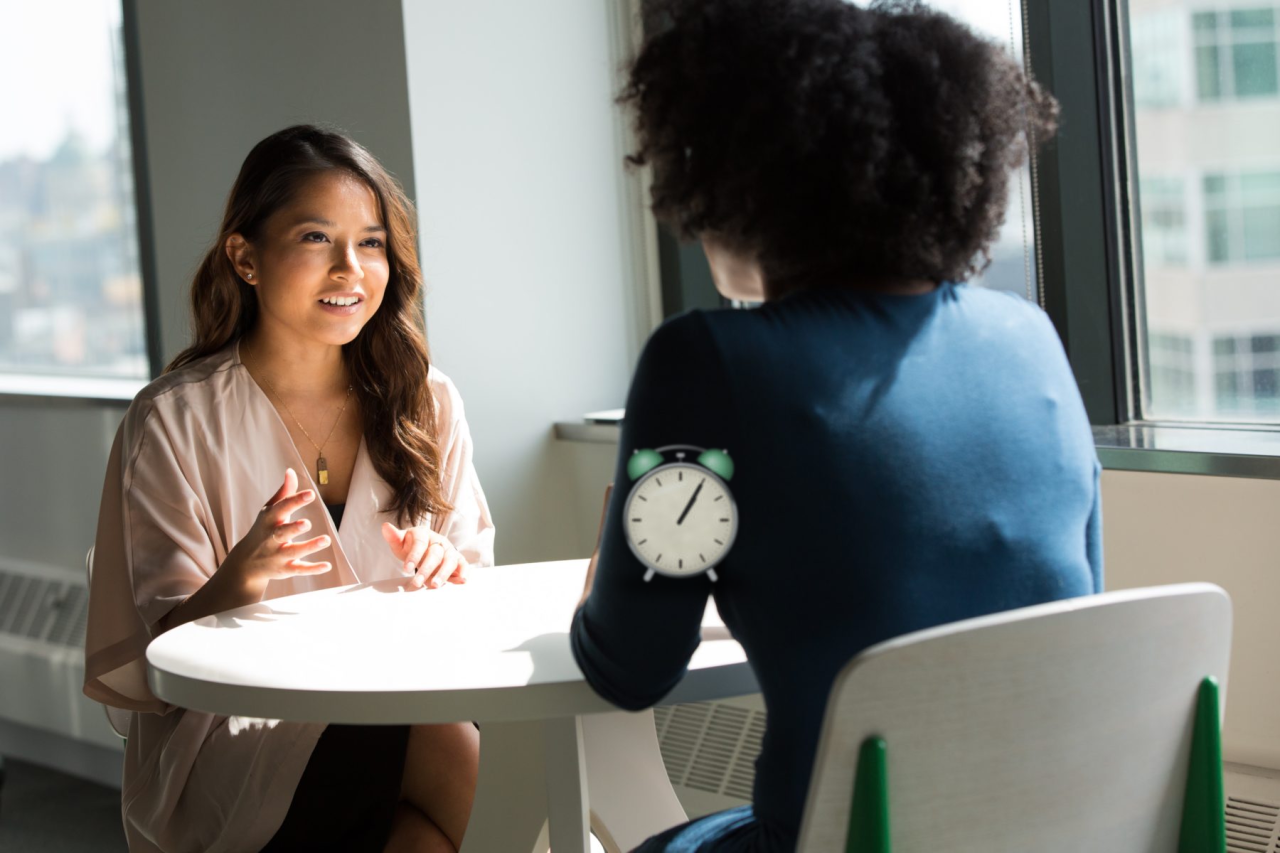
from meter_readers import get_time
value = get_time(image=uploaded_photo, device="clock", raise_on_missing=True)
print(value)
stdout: 1:05
